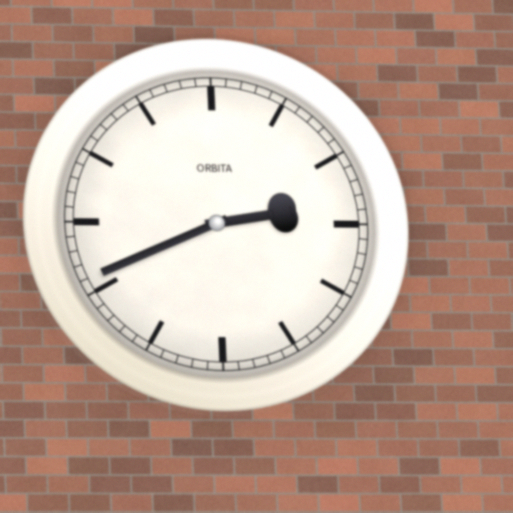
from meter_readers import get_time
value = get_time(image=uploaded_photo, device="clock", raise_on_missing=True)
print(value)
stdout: 2:41
